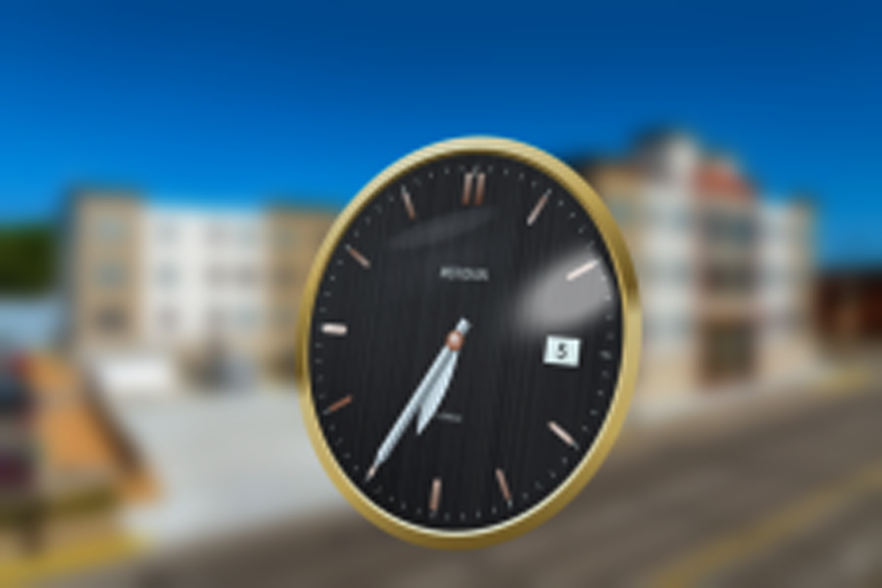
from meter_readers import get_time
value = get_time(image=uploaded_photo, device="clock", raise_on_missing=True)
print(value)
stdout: 6:35
